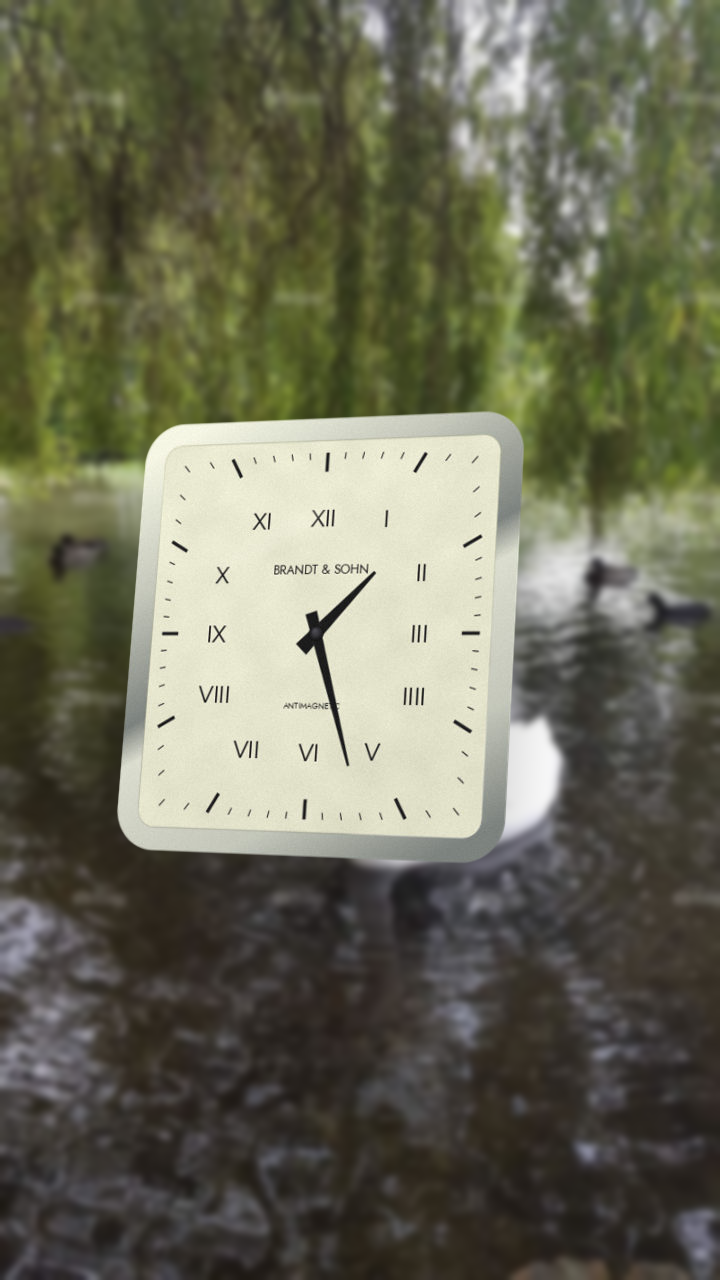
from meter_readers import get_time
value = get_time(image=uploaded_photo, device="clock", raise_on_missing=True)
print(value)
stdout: 1:27
